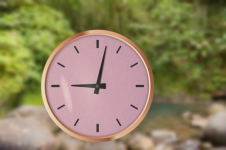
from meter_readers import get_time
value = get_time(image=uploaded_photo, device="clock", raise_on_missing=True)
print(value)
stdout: 9:02
